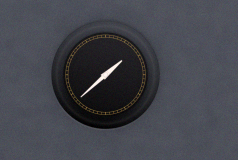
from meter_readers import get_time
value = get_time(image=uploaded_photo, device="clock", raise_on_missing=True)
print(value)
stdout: 1:38
